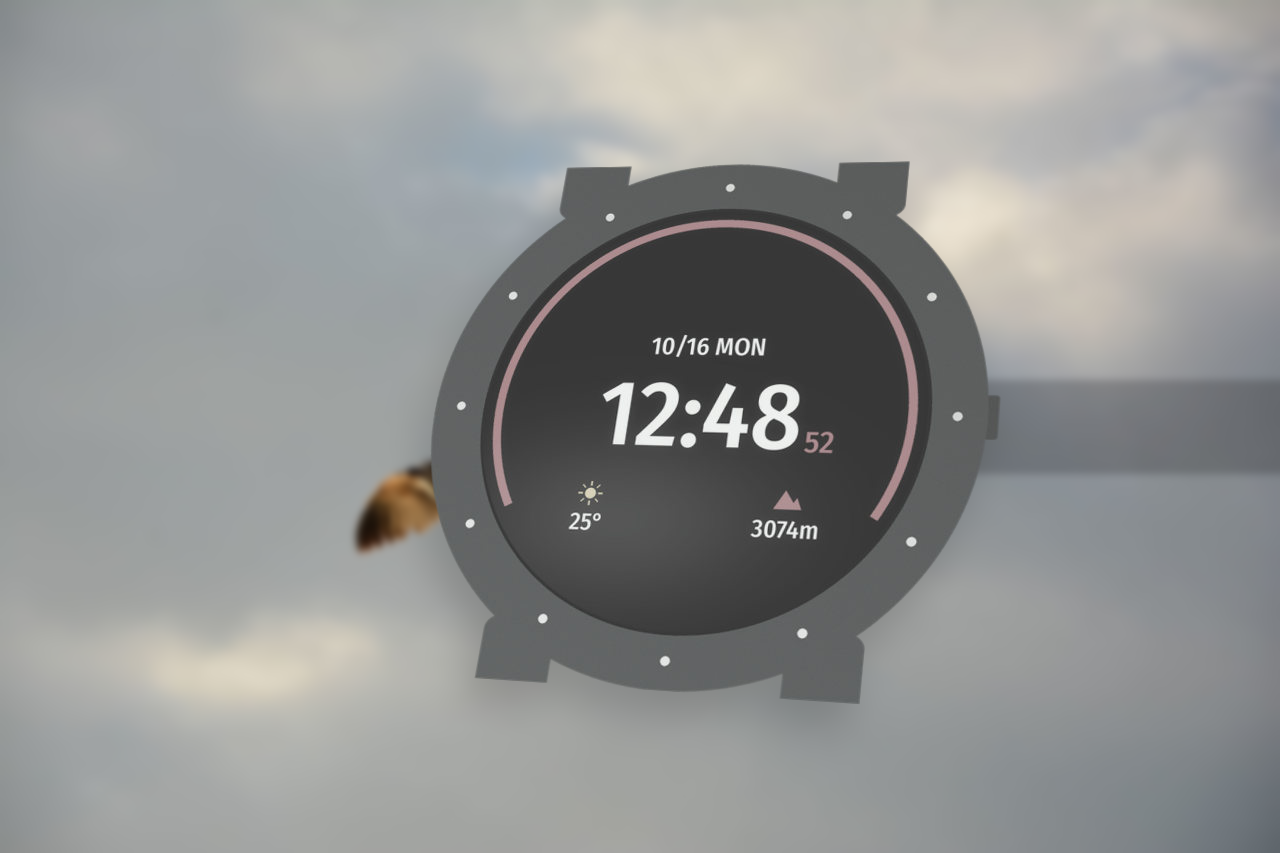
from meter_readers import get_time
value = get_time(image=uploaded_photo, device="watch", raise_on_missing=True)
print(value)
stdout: 12:48:52
